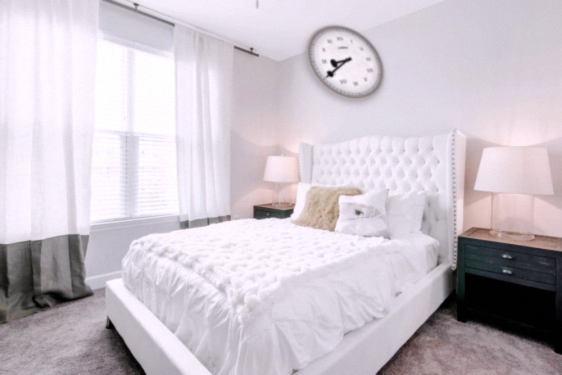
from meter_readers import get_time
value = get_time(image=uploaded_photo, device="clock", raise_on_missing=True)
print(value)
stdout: 8:40
